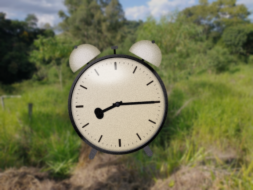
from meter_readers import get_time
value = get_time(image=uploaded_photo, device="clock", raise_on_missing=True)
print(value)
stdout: 8:15
